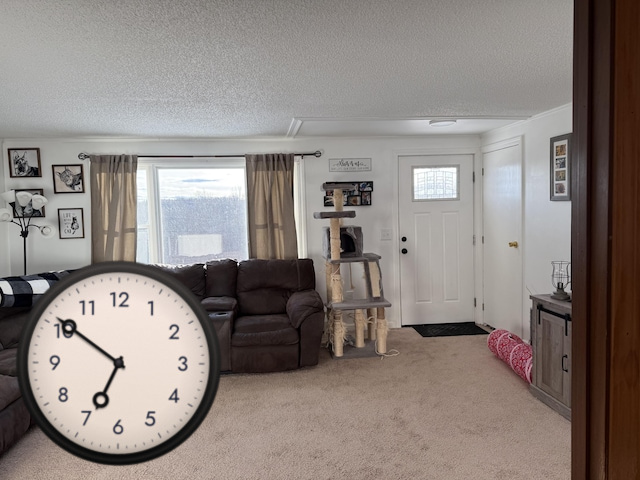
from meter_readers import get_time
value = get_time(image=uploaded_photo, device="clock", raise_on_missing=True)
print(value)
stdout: 6:51
